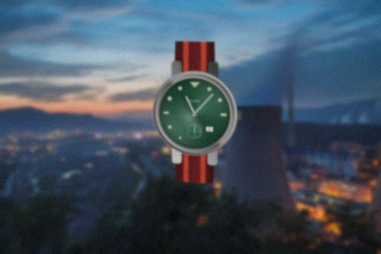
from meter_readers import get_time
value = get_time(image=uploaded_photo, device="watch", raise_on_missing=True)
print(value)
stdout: 11:07
